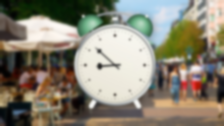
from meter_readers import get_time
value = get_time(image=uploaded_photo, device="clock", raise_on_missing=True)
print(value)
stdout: 8:52
